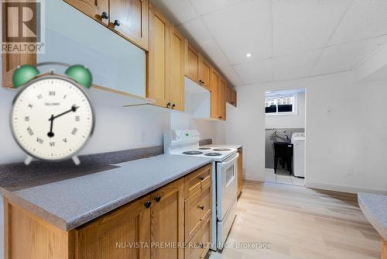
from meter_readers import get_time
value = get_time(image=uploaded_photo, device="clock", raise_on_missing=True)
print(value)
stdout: 6:11
